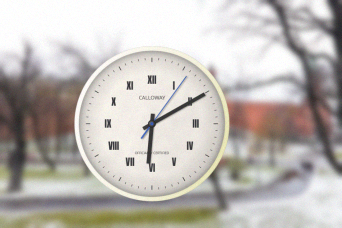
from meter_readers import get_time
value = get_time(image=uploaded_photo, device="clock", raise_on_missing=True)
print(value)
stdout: 6:10:06
